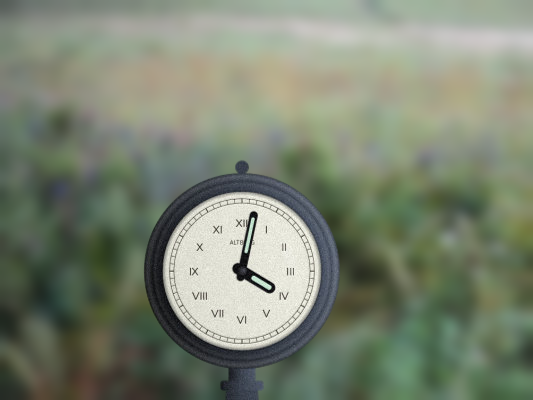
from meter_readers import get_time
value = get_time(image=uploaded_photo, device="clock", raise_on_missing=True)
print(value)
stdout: 4:02
